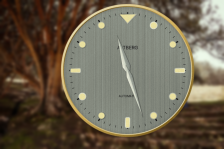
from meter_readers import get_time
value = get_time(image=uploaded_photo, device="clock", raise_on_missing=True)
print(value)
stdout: 11:27
